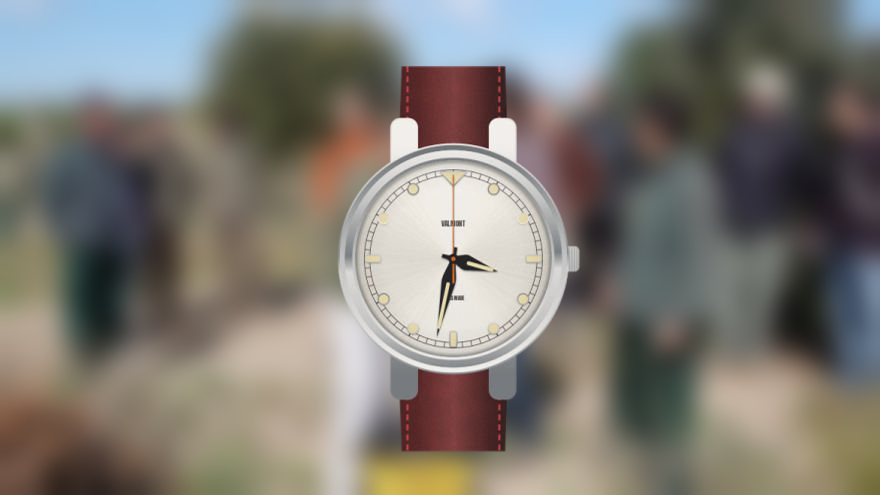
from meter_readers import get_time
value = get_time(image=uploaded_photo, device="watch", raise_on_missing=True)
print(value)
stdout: 3:32:00
